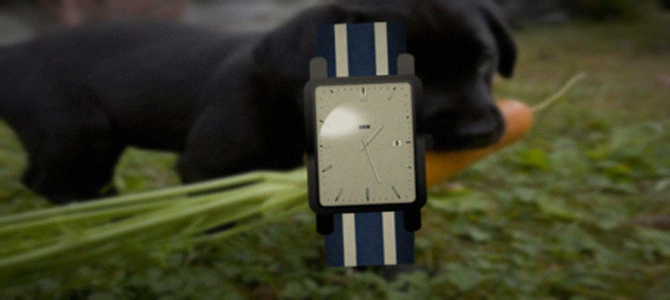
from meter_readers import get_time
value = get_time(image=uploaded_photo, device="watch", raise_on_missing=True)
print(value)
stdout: 1:27
